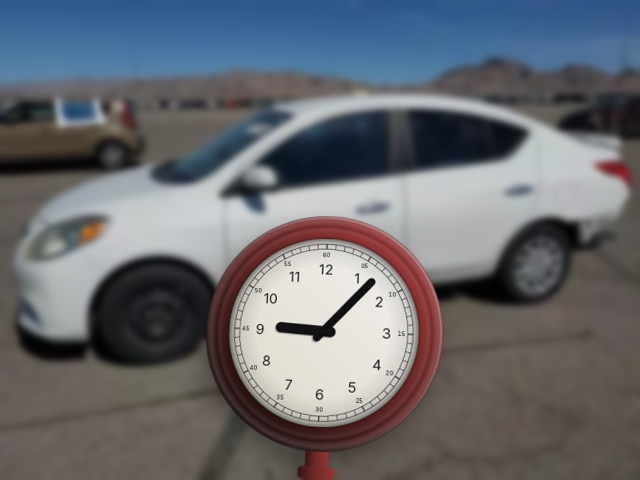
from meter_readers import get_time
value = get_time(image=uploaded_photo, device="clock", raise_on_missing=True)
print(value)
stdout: 9:07
